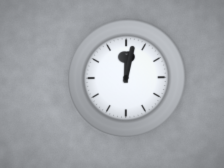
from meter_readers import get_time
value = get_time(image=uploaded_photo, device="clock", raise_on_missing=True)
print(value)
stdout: 12:02
